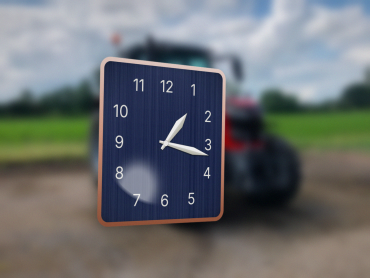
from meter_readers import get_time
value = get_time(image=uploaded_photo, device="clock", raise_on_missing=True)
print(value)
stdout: 1:17
